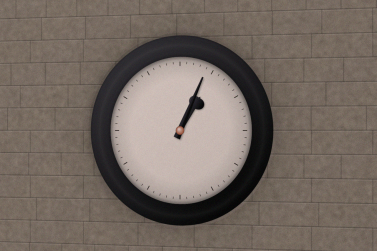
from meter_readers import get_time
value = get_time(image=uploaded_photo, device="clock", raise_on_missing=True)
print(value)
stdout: 1:04
